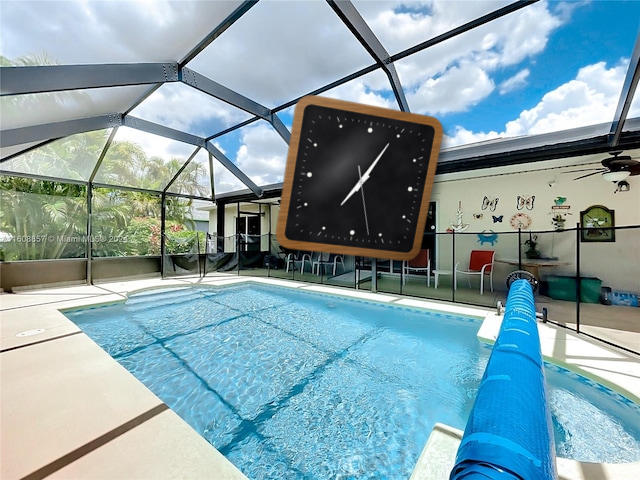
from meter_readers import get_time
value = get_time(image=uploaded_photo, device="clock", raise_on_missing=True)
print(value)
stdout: 7:04:27
